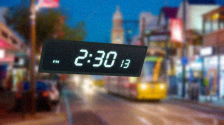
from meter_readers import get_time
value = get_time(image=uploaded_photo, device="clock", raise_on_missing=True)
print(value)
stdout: 2:30:13
